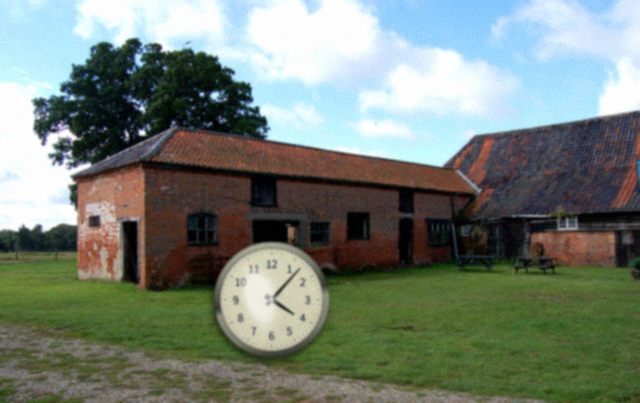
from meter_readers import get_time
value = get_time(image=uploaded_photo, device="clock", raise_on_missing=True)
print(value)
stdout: 4:07
